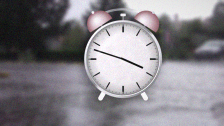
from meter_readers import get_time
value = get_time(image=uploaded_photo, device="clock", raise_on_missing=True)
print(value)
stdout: 3:48
